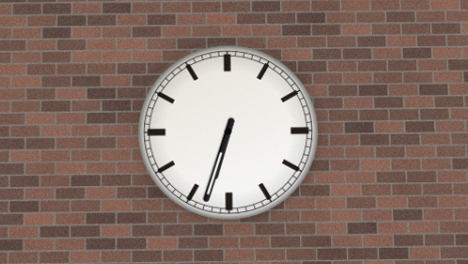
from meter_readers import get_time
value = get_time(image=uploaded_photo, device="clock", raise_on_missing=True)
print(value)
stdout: 6:33
